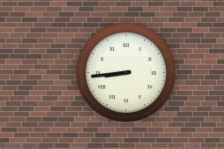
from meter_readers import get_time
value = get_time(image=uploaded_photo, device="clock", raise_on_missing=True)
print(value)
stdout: 8:44
